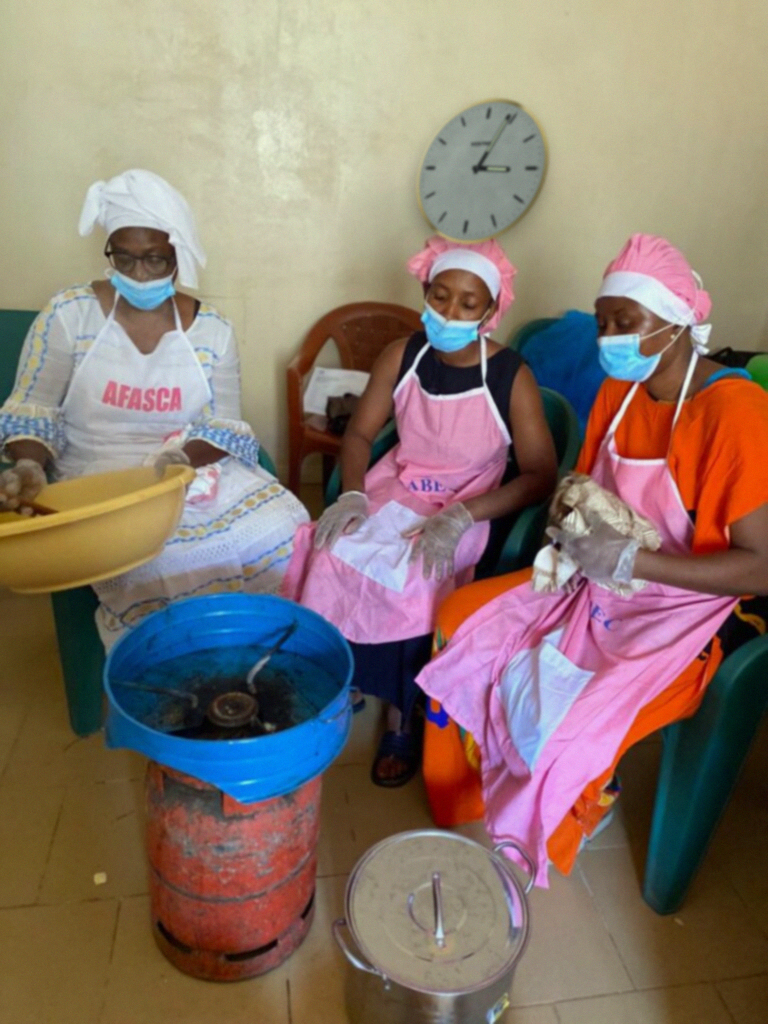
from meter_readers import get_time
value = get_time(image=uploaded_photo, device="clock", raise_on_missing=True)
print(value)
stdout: 3:04
